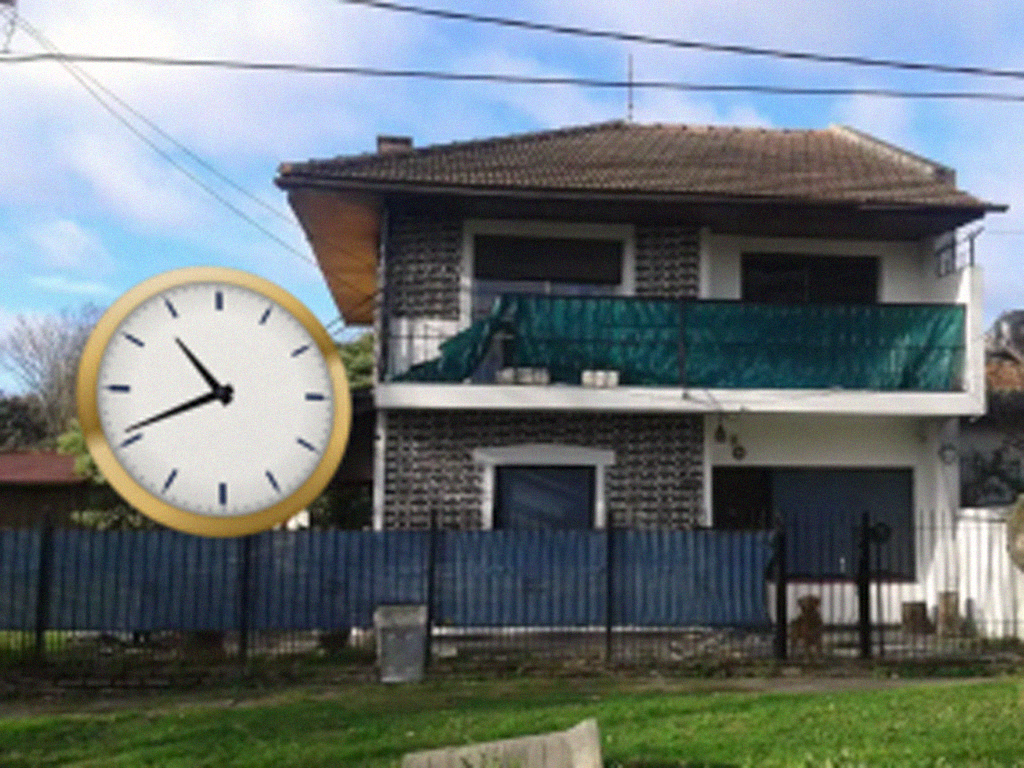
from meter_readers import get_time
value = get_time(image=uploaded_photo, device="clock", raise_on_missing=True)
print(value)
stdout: 10:41
